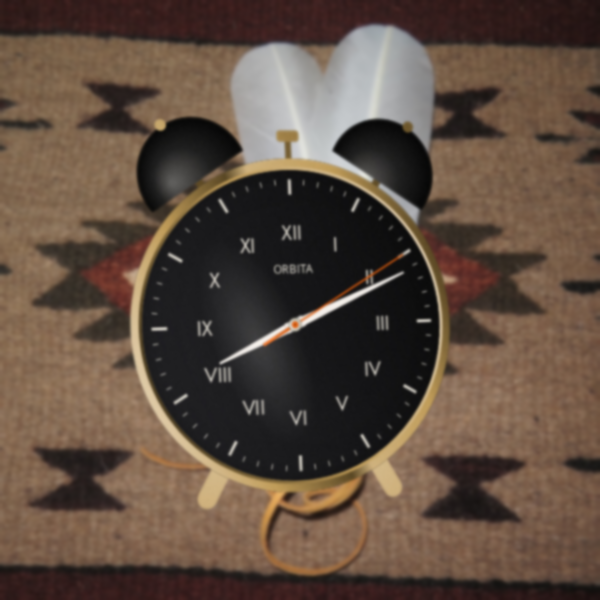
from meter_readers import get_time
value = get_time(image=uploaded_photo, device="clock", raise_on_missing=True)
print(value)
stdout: 8:11:10
